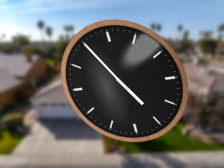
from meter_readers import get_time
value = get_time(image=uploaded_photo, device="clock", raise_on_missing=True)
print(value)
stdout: 4:55
